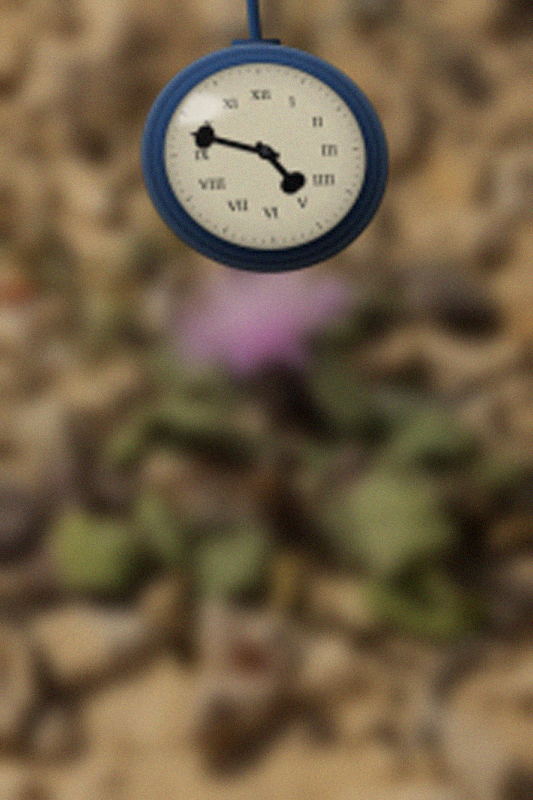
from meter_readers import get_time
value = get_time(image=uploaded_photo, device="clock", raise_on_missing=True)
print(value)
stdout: 4:48
